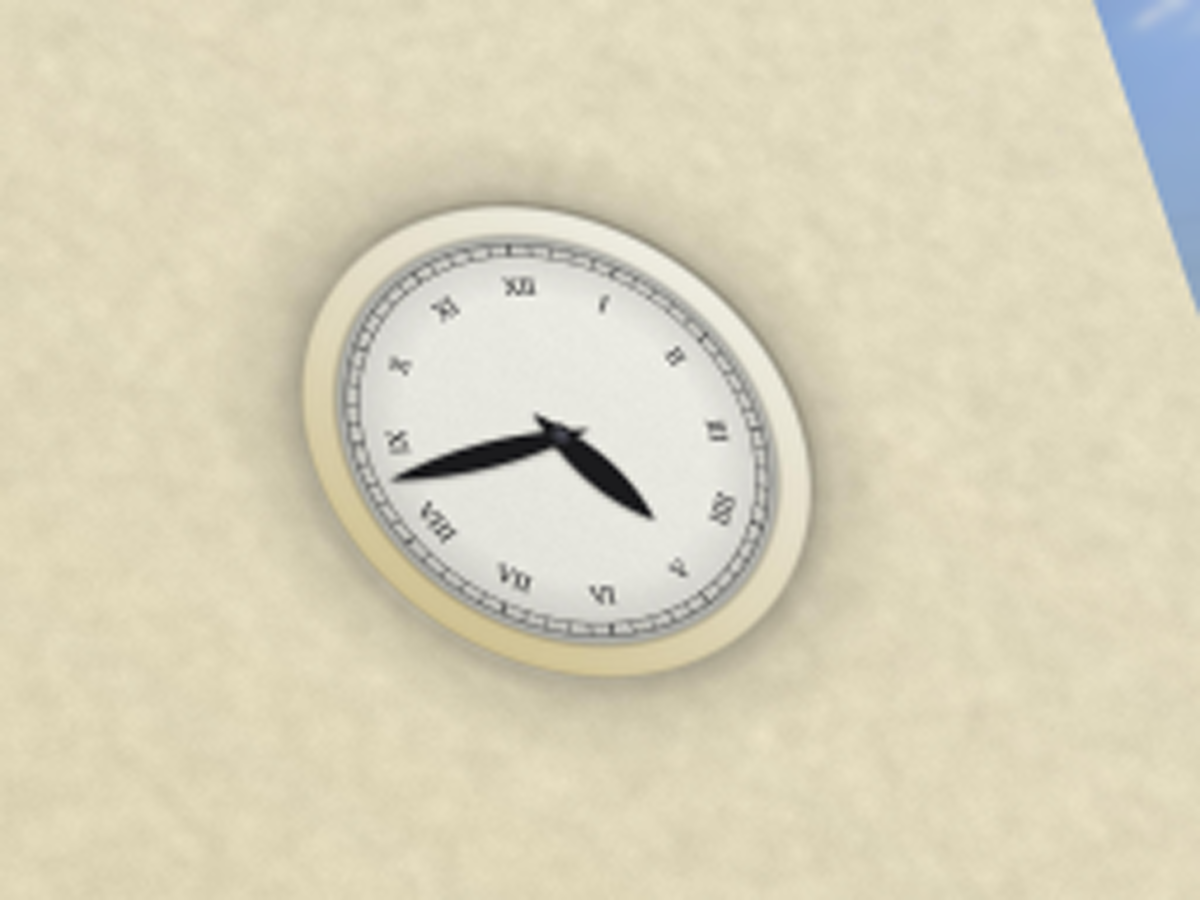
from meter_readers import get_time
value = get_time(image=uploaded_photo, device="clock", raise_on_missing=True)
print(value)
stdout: 4:43
